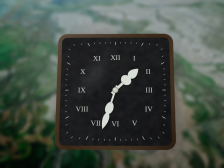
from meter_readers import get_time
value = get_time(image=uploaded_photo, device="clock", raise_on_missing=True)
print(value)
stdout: 1:33
